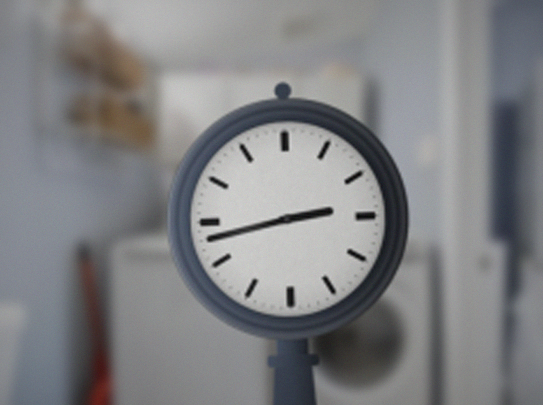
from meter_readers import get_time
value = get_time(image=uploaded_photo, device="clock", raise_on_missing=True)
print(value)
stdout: 2:43
